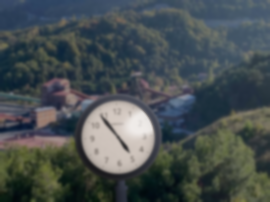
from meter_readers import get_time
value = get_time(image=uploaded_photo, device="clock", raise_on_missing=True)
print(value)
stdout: 4:54
